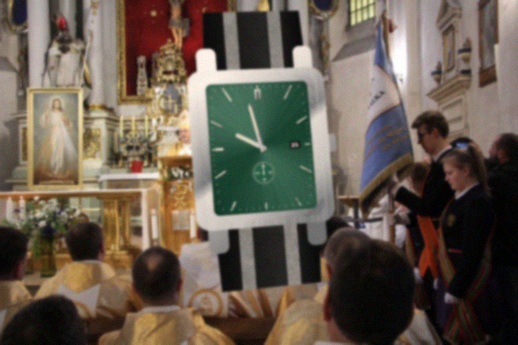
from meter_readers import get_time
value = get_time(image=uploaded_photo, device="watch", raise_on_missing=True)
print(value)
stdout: 9:58
